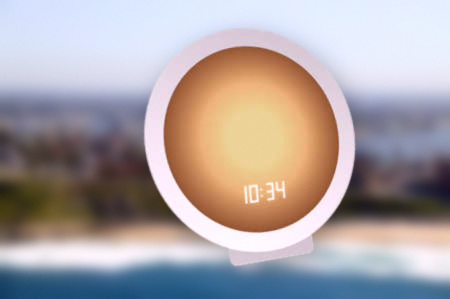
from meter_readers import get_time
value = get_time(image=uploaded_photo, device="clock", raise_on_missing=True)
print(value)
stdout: 10:34
